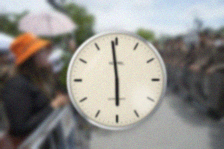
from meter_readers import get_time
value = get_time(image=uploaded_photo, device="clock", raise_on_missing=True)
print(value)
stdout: 5:59
